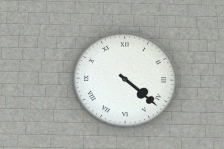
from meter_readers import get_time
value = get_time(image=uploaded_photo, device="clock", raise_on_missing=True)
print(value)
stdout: 4:22
